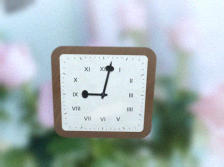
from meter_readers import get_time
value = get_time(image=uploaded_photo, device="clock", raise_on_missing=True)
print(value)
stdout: 9:02
